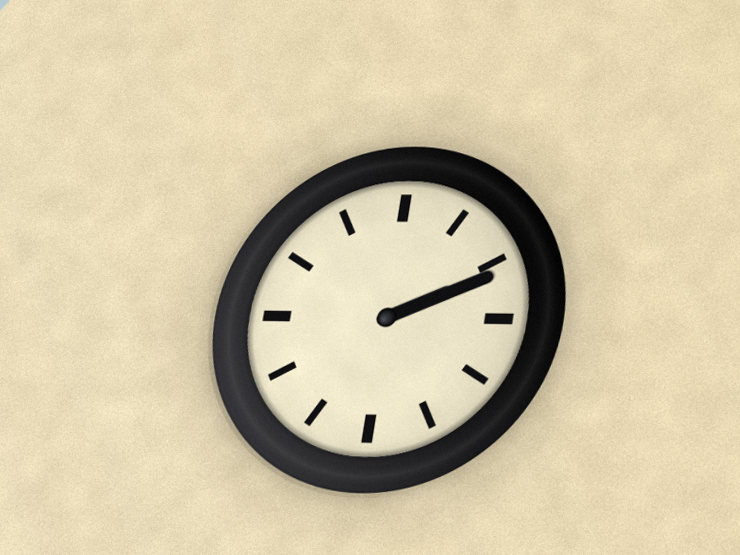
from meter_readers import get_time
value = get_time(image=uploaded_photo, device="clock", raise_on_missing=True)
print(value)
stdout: 2:11
